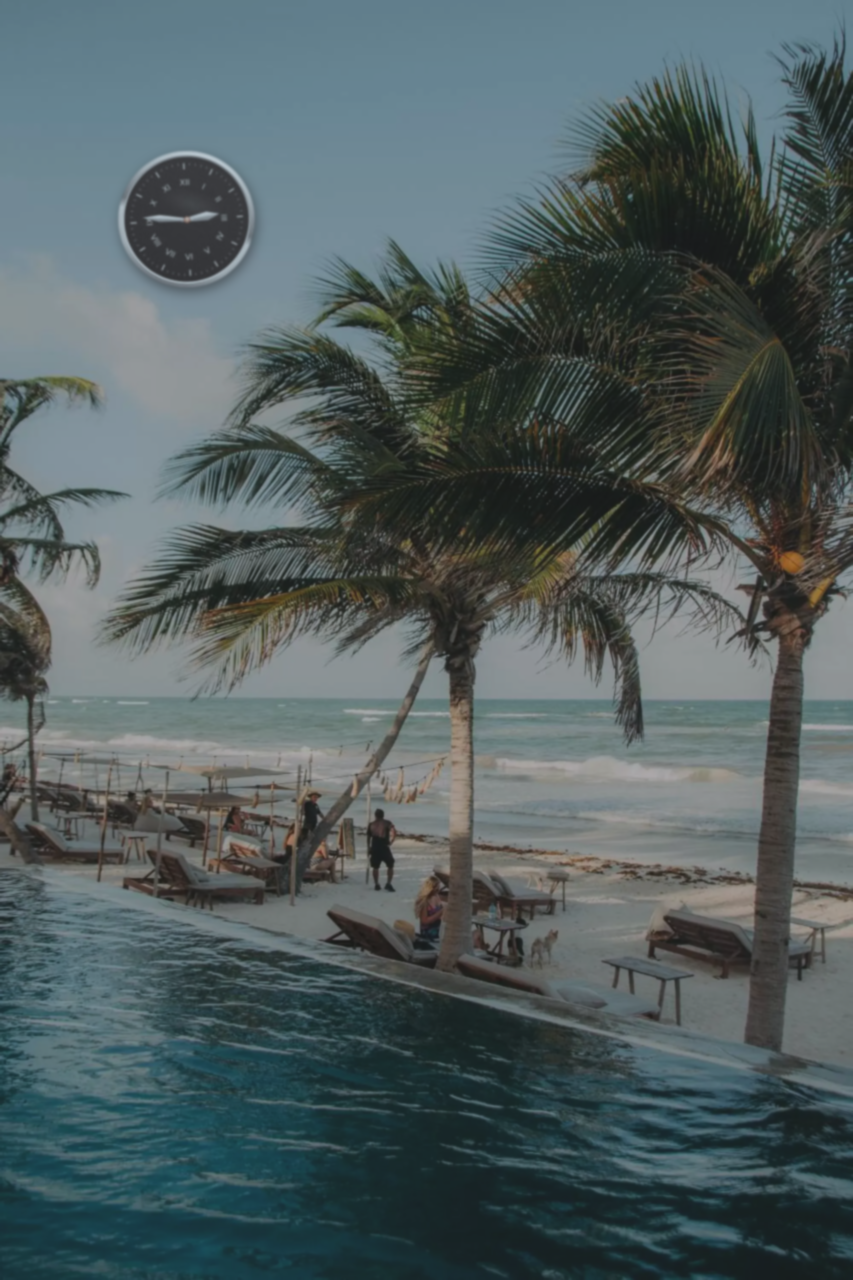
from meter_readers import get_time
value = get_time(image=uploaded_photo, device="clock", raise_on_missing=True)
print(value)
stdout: 2:46
